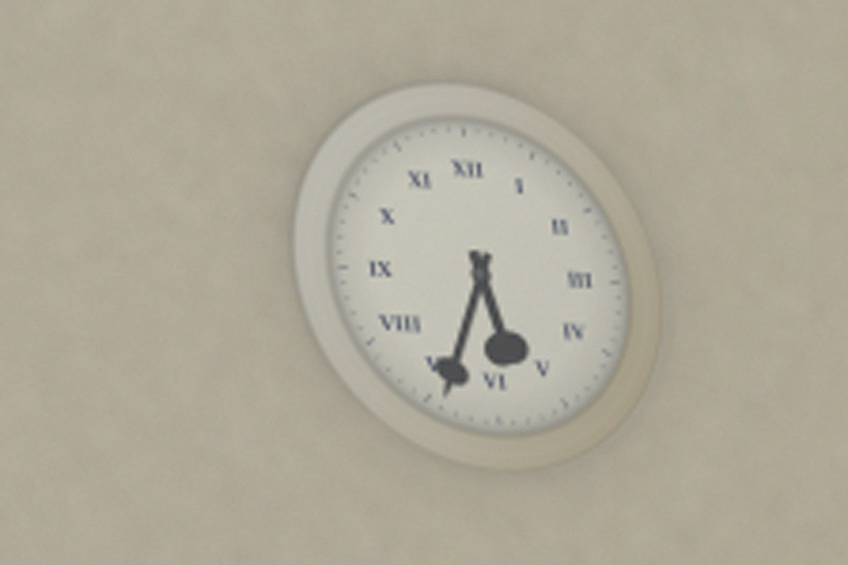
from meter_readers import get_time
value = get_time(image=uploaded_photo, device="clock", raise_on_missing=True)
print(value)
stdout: 5:34
